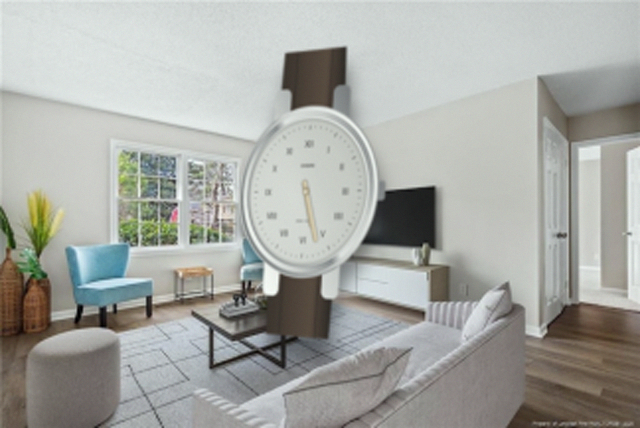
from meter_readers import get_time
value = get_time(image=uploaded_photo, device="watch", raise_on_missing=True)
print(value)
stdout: 5:27
